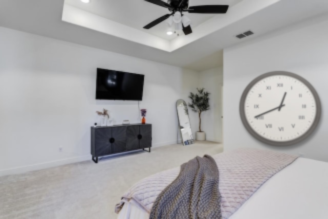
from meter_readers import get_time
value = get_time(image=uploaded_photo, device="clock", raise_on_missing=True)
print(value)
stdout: 12:41
